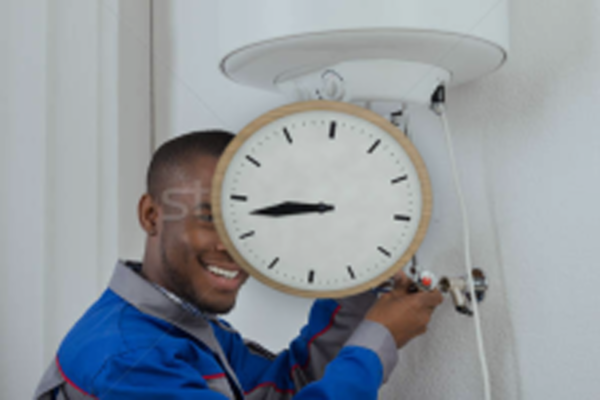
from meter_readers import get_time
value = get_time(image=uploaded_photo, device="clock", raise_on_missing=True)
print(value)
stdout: 8:43
